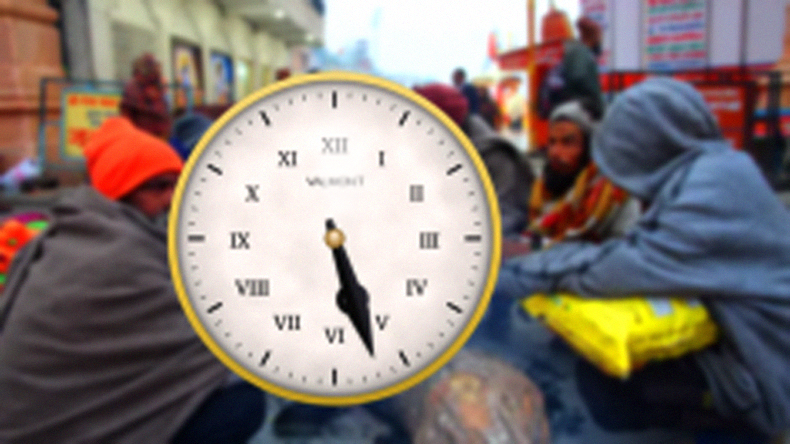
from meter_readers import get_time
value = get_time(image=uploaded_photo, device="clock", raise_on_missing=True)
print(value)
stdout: 5:27
